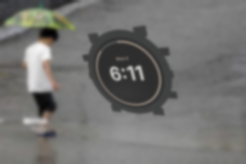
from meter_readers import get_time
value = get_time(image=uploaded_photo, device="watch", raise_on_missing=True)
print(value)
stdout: 6:11
